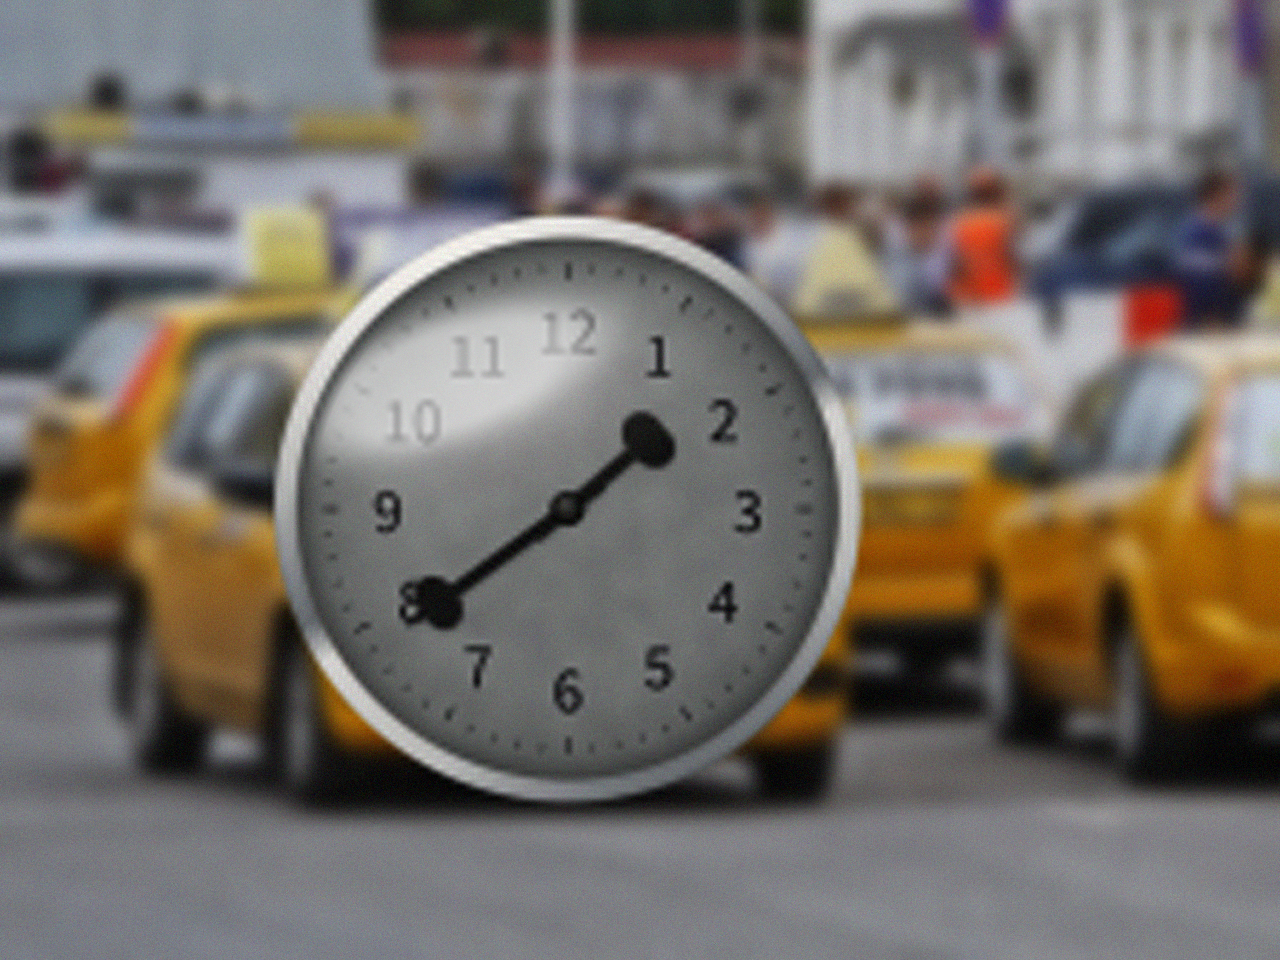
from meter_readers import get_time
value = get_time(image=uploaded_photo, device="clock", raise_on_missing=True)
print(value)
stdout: 1:39
